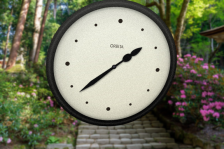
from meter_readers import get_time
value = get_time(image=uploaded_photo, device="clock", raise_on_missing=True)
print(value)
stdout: 1:38
